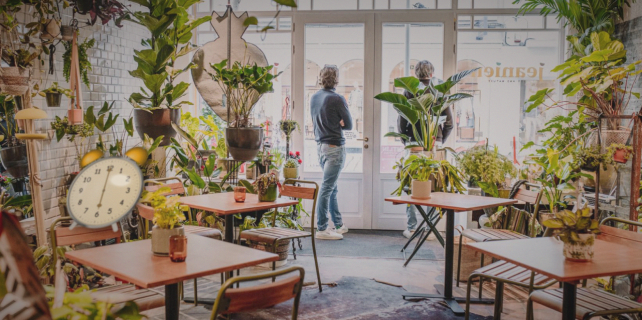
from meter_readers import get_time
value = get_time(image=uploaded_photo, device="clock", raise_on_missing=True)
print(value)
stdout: 6:00
